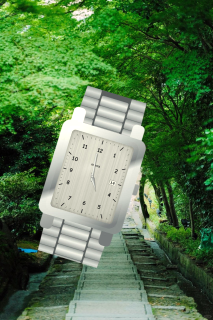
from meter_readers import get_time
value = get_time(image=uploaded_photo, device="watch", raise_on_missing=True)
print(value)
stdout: 4:59
